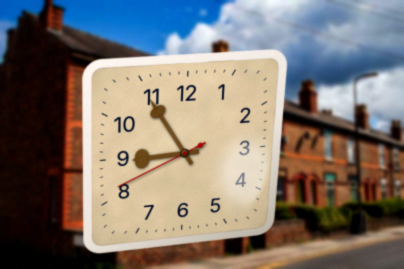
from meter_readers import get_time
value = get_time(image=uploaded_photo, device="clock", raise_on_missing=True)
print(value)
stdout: 8:54:41
